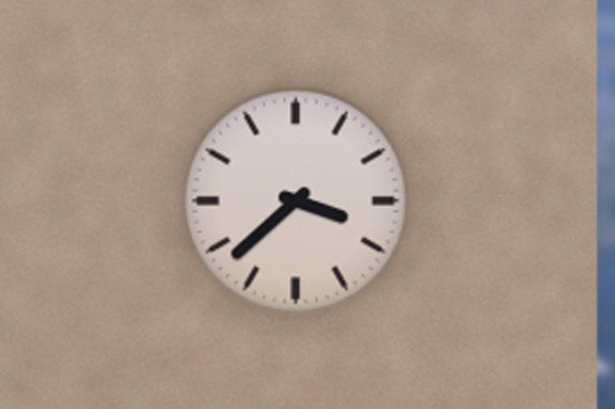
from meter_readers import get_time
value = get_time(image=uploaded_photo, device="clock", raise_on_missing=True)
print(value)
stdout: 3:38
